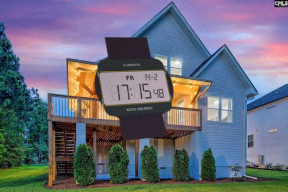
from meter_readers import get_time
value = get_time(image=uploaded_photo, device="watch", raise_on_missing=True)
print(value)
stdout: 17:15:48
